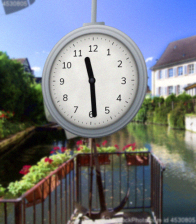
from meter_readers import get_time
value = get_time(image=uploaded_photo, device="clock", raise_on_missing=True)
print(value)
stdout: 11:29
